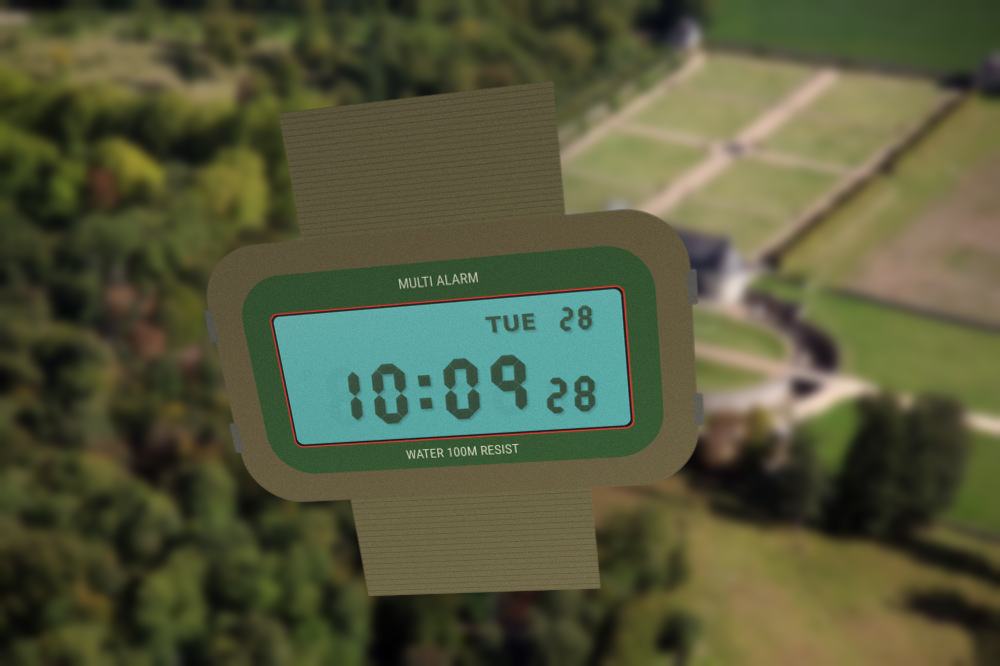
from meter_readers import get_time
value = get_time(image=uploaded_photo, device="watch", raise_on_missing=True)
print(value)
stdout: 10:09:28
